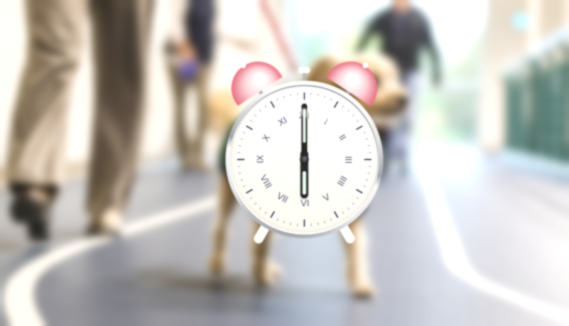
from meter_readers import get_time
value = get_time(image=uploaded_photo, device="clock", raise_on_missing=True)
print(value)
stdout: 6:00
